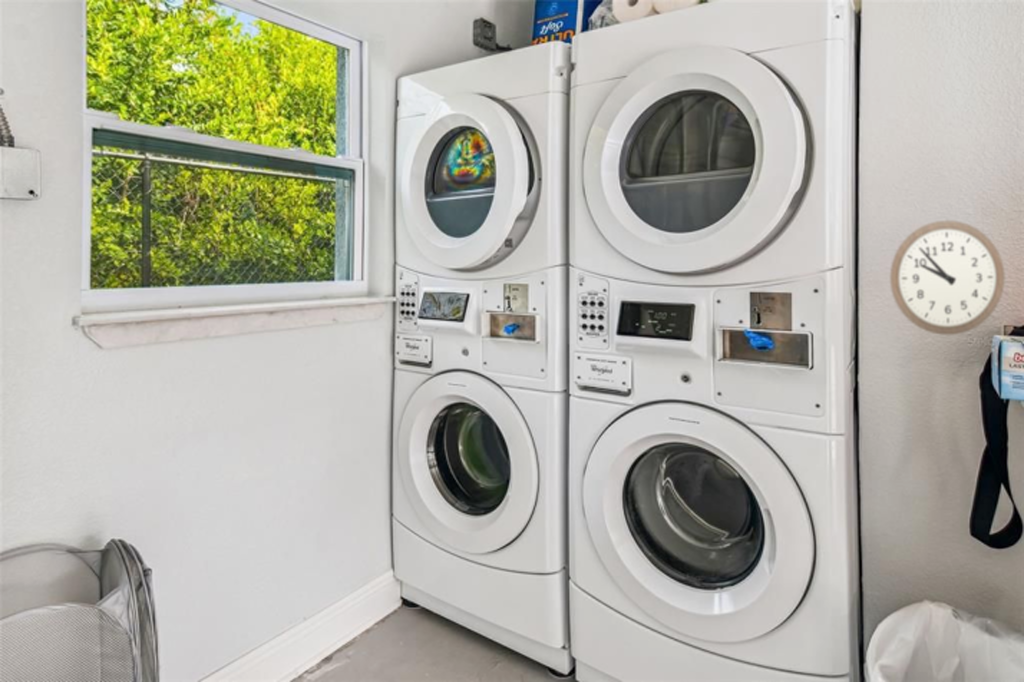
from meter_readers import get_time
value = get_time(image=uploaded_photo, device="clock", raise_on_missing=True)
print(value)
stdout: 9:53
